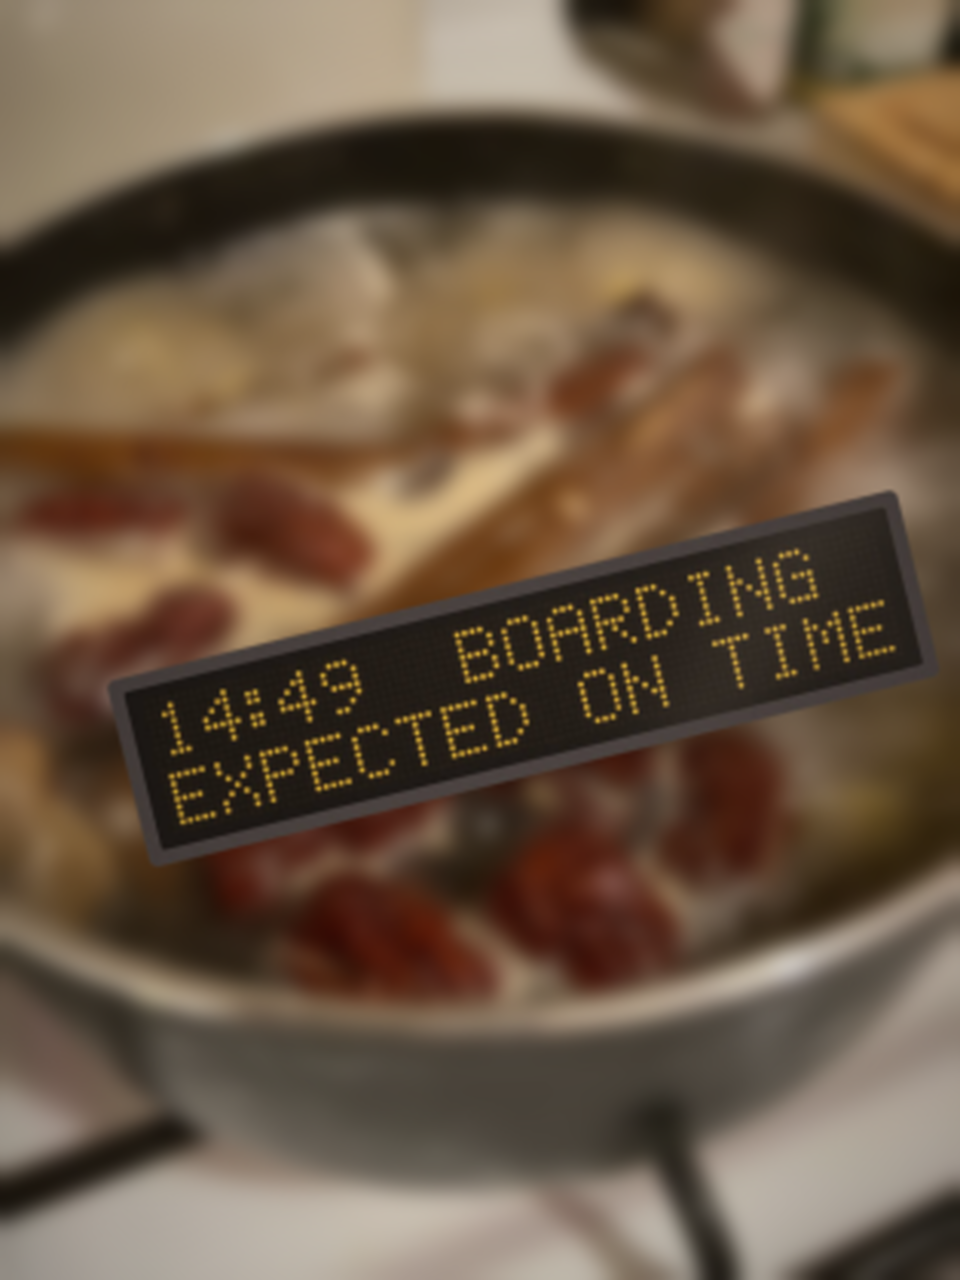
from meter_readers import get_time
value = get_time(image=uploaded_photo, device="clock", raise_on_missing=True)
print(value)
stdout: 14:49
